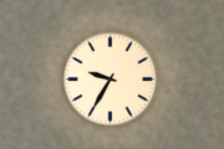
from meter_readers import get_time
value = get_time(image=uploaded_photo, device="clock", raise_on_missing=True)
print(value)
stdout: 9:35
